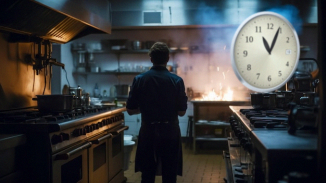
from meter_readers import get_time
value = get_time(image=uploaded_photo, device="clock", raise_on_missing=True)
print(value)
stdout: 11:04
